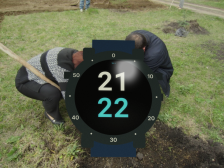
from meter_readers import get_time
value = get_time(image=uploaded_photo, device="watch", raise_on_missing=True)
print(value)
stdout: 21:22
